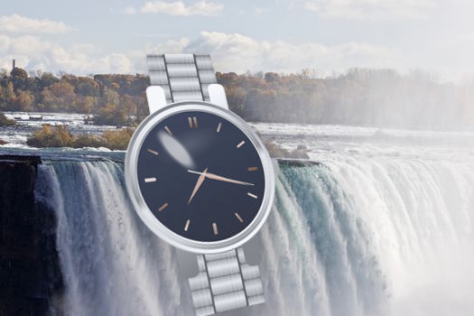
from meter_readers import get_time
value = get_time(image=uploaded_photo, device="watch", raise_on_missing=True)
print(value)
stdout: 7:18:18
